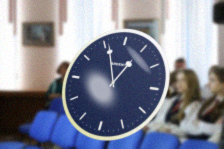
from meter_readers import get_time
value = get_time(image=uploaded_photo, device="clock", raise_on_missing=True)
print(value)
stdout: 12:56
